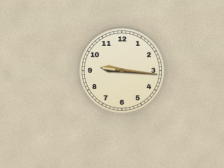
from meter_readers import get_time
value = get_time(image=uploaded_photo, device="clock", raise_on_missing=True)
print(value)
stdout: 9:16
